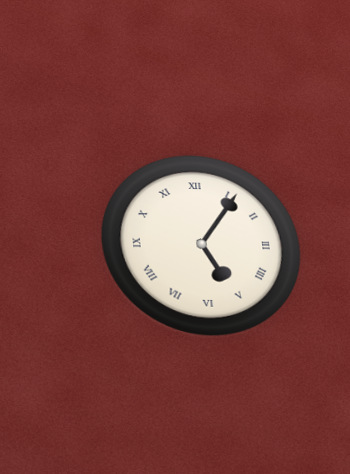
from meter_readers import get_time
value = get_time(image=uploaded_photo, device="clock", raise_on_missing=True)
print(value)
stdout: 5:06
